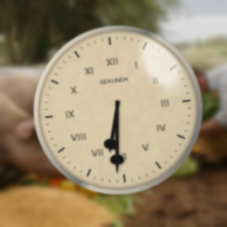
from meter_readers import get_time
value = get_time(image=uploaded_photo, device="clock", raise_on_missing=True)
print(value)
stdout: 6:31
